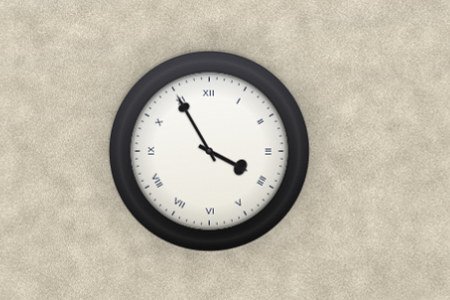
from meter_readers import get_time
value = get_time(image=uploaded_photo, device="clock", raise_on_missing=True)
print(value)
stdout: 3:55
